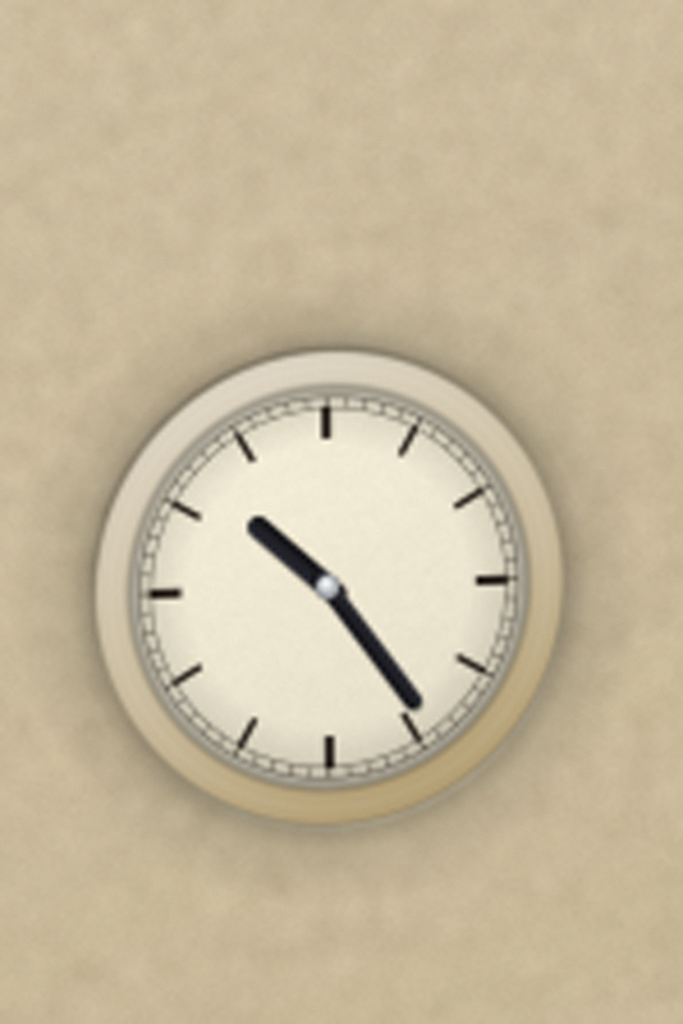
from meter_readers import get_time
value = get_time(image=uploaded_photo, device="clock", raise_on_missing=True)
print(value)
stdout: 10:24
